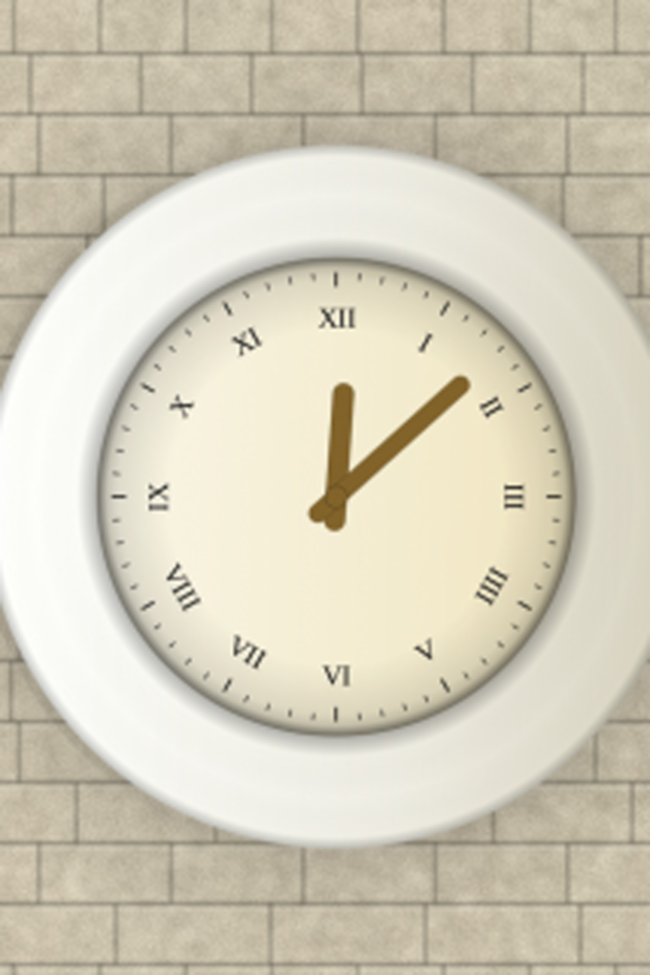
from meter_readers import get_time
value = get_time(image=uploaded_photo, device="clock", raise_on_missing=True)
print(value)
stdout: 12:08
